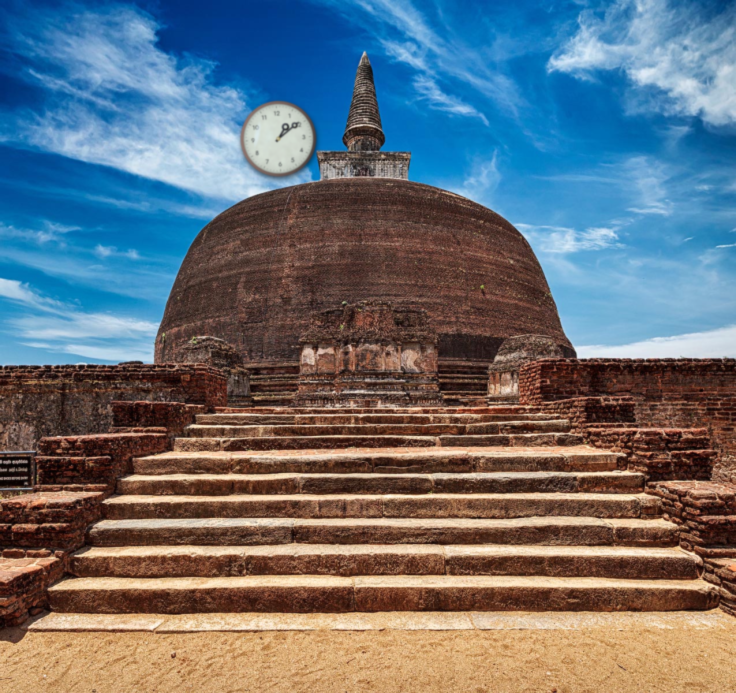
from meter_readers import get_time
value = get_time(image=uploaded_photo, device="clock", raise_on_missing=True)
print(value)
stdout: 1:09
